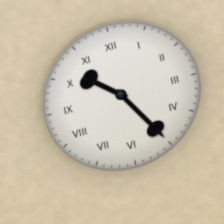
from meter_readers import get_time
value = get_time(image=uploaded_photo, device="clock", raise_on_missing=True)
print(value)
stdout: 10:25
